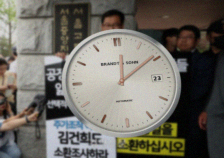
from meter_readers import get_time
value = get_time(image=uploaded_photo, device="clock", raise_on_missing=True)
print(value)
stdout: 12:09
